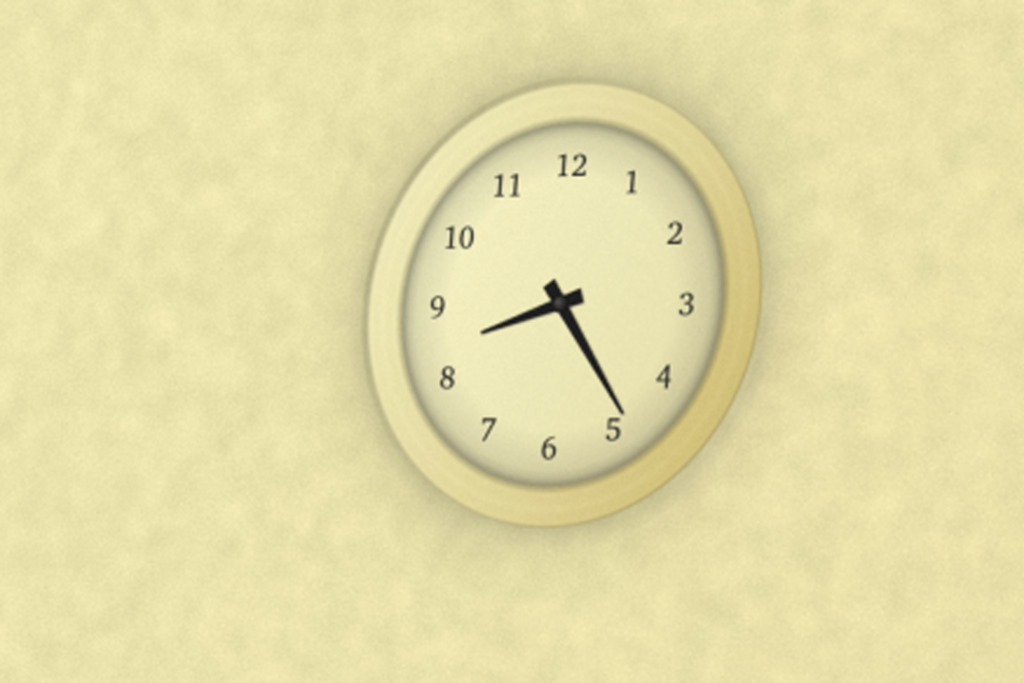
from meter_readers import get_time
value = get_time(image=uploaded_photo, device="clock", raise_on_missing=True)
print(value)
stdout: 8:24
